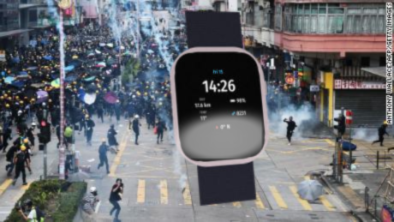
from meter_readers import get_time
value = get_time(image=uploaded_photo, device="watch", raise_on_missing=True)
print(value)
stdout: 14:26
